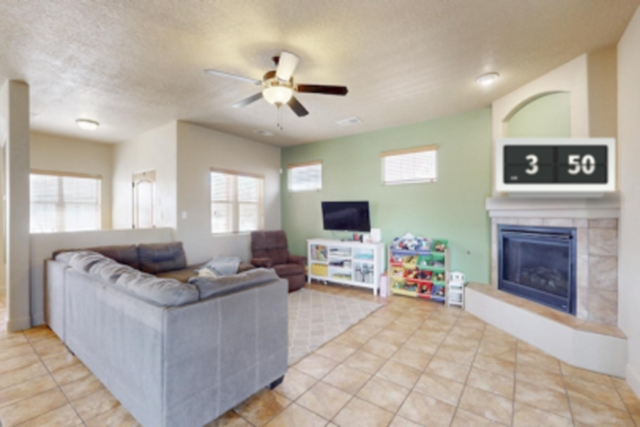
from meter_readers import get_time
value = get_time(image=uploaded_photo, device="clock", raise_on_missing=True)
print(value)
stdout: 3:50
